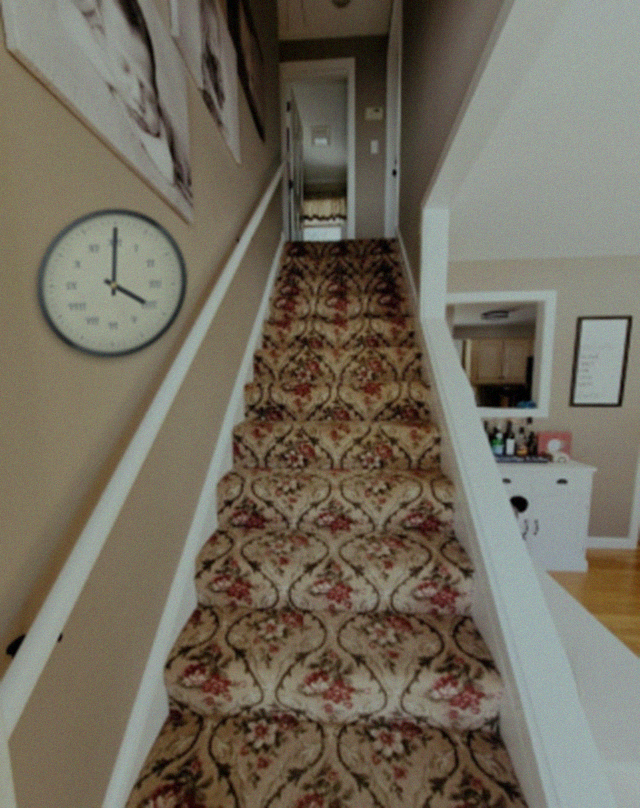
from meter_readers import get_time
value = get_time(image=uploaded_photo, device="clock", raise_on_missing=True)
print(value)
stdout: 4:00
